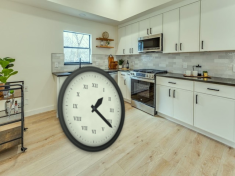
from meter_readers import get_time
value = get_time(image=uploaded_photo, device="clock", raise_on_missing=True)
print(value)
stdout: 1:21
